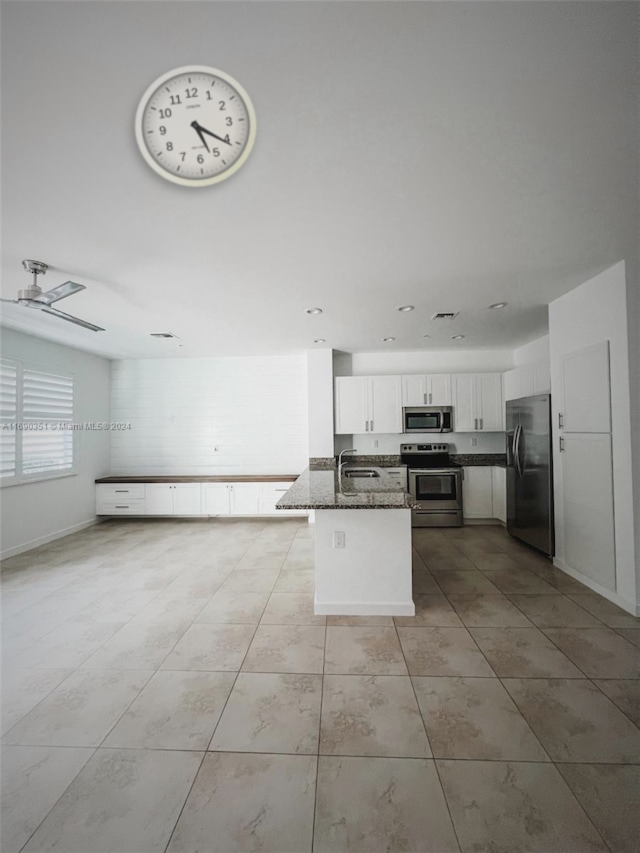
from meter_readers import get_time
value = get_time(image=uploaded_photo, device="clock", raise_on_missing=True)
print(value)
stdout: 5:21
